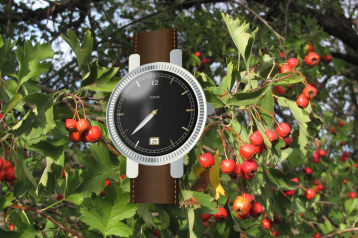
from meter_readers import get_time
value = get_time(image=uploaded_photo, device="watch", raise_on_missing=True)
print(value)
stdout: 7:38
